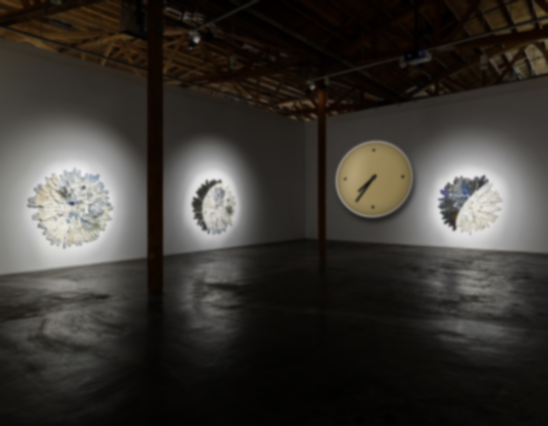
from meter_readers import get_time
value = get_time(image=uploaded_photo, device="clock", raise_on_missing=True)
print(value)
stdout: 7:36
